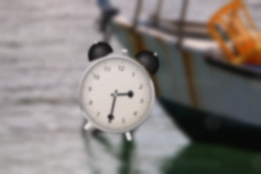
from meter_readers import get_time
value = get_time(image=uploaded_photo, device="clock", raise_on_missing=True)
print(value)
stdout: 2:30
